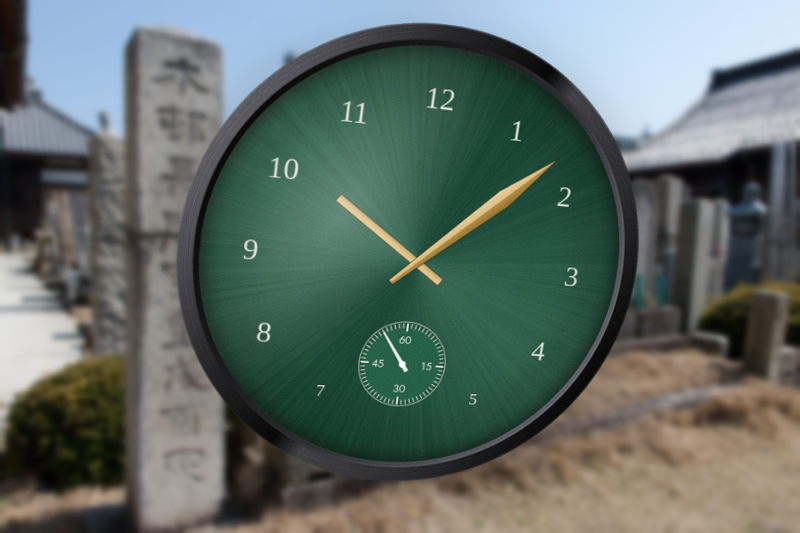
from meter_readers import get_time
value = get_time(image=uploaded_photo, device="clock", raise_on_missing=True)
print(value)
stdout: 10:07:54
